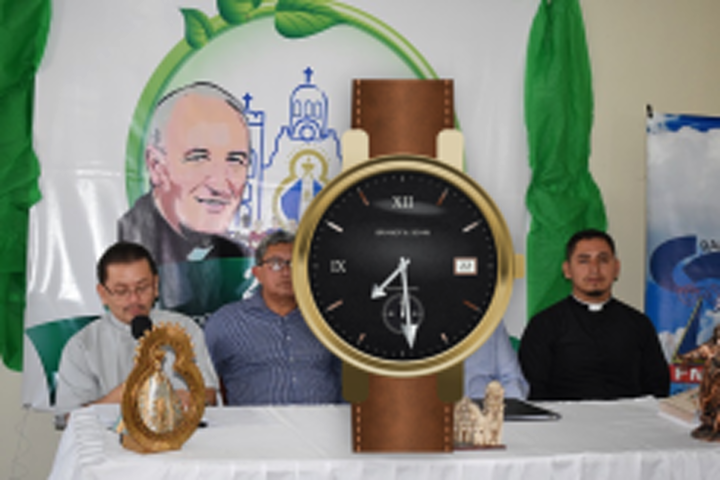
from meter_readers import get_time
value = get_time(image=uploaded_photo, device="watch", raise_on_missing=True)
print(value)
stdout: 7:29
